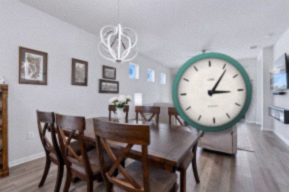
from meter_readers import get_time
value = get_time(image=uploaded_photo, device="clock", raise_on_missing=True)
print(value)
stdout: 3:06
